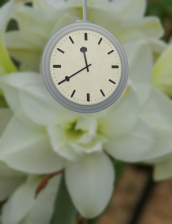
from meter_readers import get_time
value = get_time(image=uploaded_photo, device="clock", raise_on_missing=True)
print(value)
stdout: 11:40
